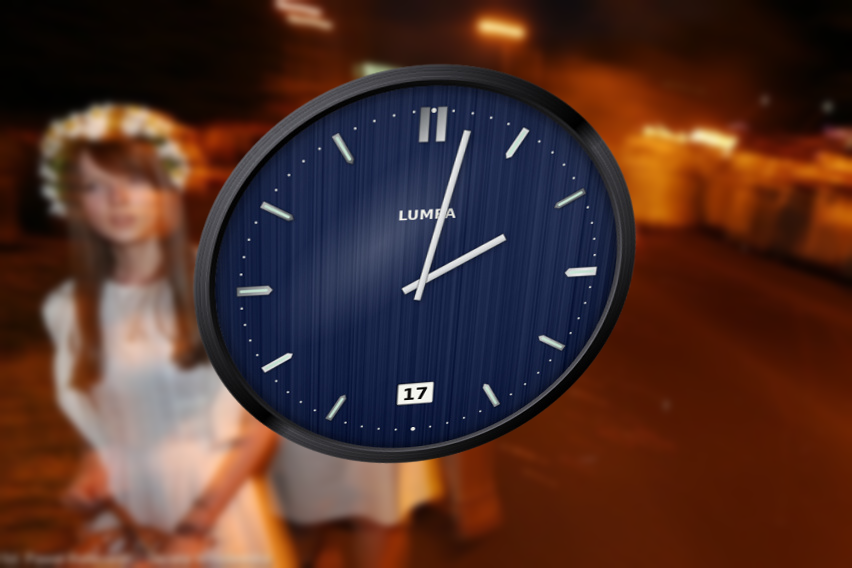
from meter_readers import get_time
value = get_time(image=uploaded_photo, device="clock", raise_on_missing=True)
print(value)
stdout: 2:02
